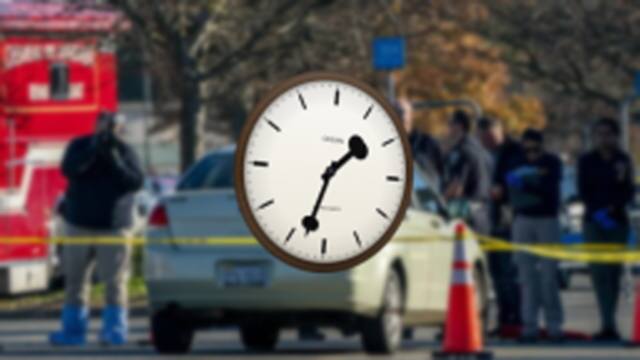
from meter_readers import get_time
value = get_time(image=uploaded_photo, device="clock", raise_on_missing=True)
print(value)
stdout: 1:33
